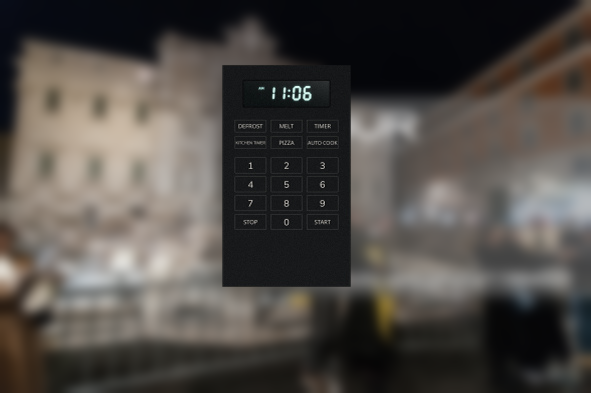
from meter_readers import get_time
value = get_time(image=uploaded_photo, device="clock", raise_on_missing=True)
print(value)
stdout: 11:06
